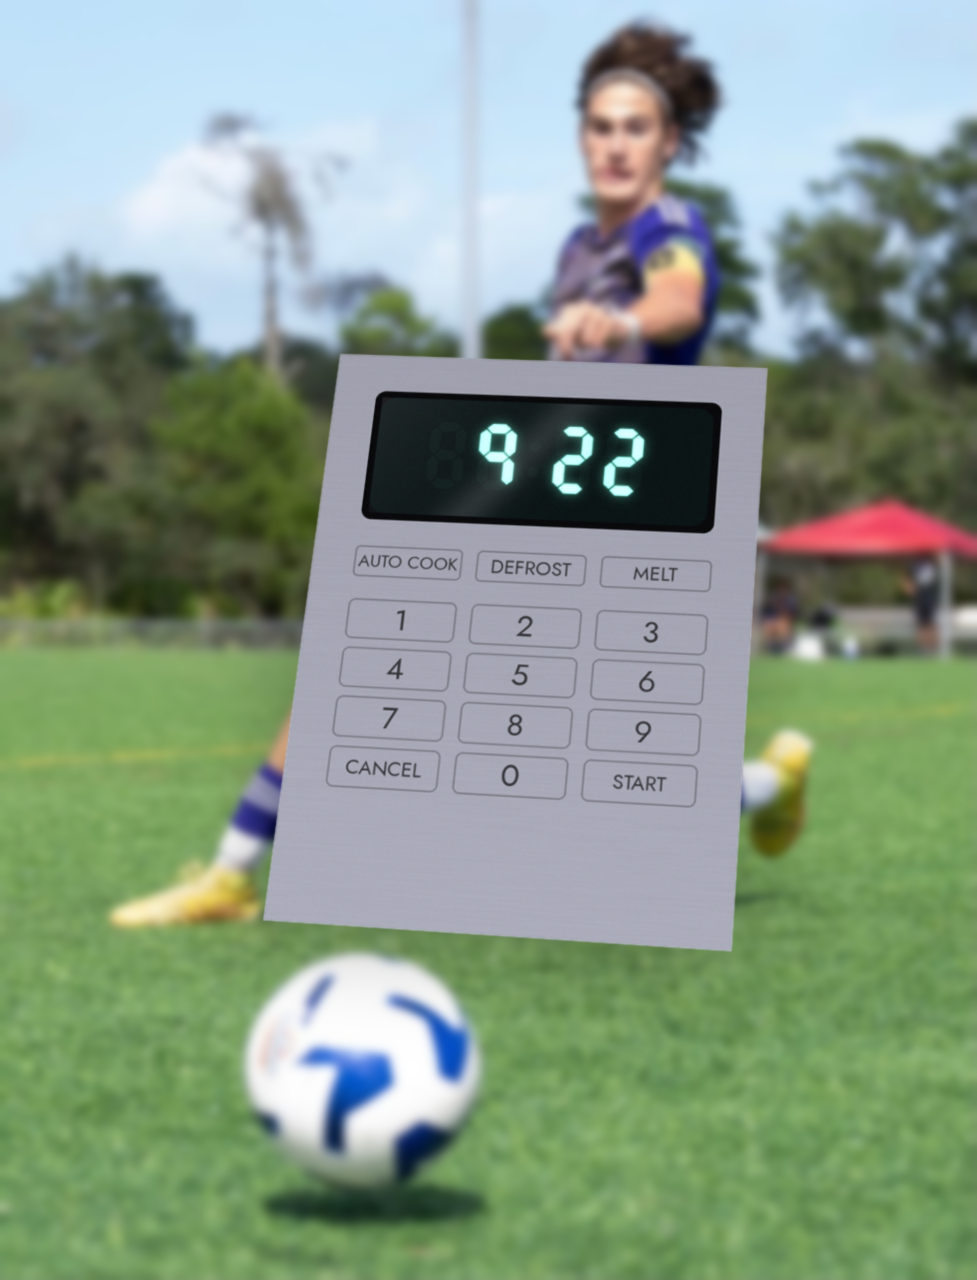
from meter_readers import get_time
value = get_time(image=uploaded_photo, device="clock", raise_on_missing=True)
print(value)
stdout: 9:22
